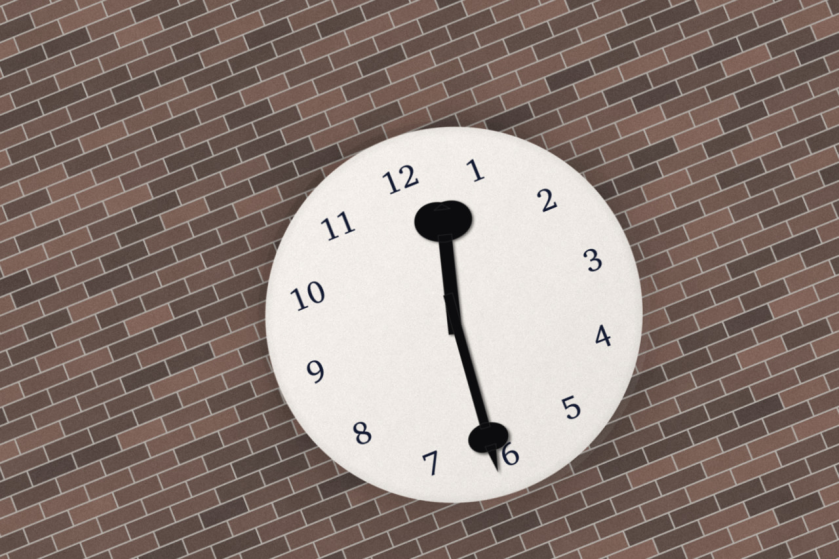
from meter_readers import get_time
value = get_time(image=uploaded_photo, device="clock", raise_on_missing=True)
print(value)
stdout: 12:31
